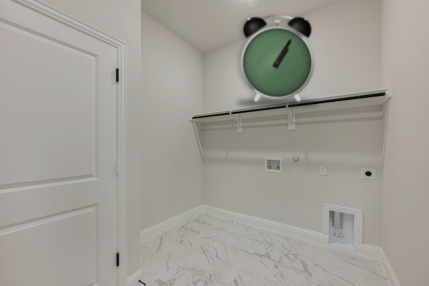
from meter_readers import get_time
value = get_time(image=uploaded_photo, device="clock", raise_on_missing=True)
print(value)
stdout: 1:05
